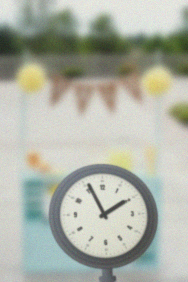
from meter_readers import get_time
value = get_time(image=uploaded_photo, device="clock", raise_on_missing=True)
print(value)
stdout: 1:56
